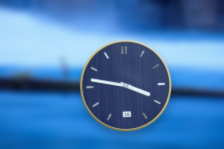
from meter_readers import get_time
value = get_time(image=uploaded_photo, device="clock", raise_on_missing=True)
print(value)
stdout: 3:47
